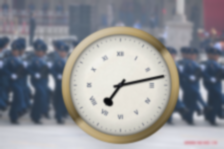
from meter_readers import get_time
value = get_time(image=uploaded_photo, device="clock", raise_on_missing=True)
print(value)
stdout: 7:13
